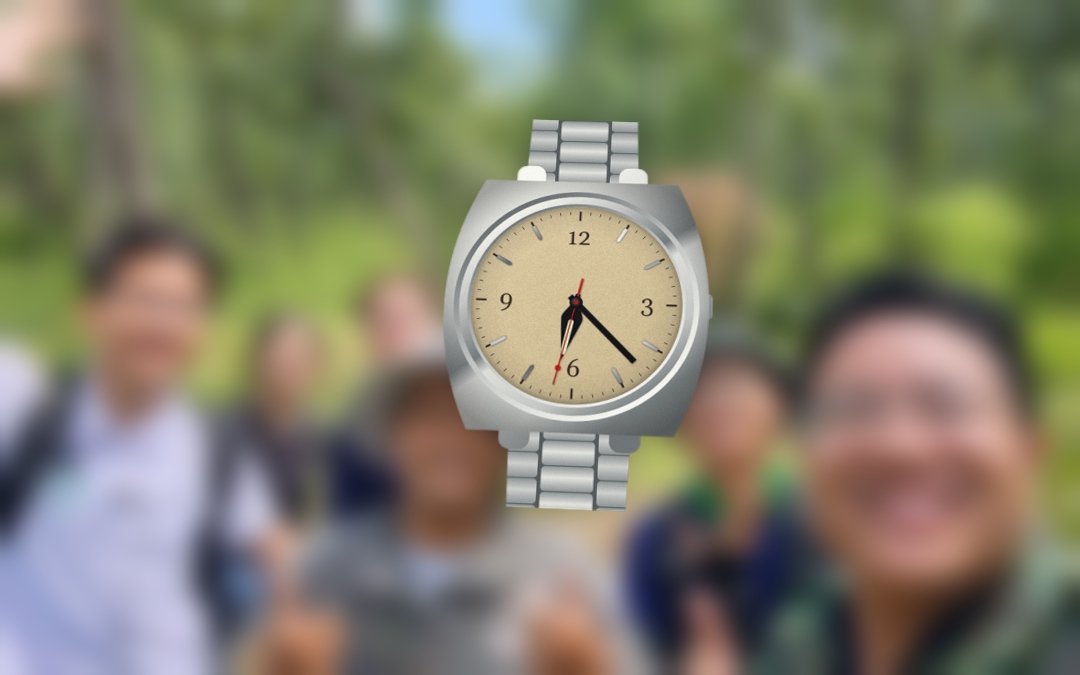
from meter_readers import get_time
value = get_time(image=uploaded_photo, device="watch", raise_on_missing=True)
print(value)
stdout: 6:22:32
